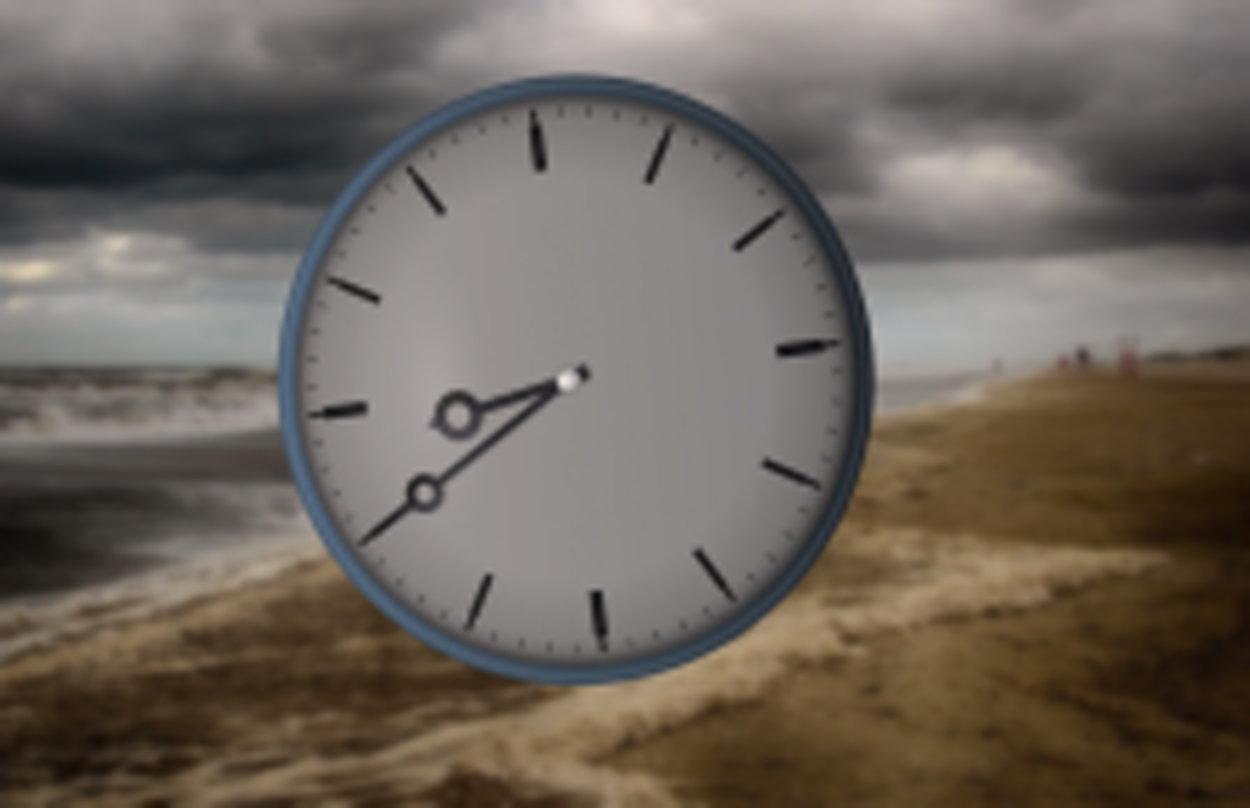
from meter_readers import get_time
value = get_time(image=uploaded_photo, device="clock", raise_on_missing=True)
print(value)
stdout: 8:40
